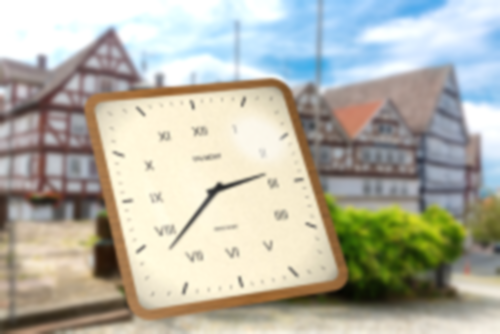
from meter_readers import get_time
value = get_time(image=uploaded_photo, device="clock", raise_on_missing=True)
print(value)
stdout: 2:38
